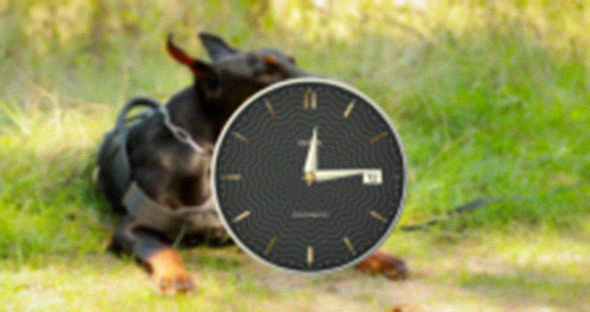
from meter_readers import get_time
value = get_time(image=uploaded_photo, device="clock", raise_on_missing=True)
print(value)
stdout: 12:14
